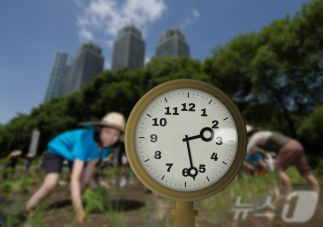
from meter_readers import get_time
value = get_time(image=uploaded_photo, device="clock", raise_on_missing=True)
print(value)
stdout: 2:28
